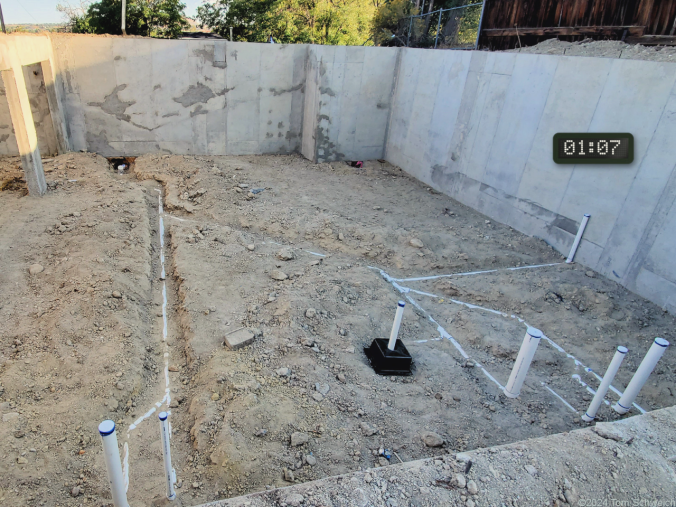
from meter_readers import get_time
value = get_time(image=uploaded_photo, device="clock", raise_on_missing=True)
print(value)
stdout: 1:07
